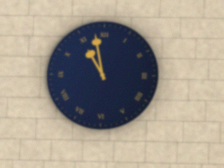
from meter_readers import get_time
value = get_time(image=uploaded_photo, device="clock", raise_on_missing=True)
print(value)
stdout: 10:58
